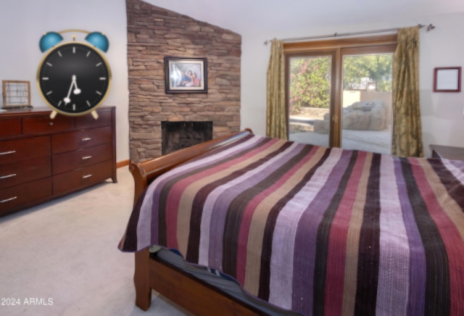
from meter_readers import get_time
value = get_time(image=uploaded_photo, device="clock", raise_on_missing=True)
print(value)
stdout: 5:33
